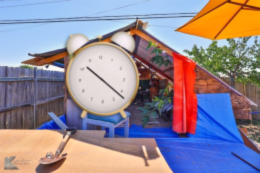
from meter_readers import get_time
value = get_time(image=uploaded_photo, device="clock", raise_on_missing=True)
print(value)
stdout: 10:22
